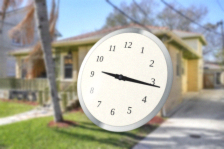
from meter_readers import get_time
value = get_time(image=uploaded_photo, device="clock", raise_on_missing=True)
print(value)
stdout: 9:16
